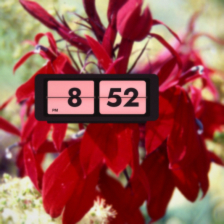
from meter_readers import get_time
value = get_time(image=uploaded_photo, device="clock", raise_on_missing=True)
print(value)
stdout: 8:52
